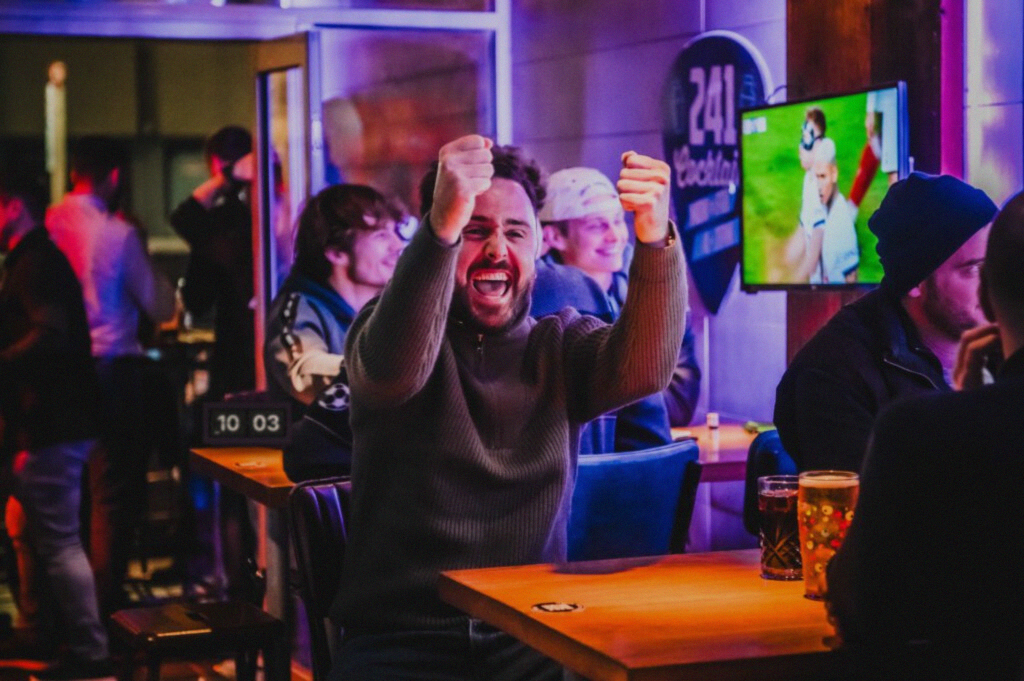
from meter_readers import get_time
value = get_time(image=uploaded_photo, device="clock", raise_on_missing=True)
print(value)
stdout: 10:03
